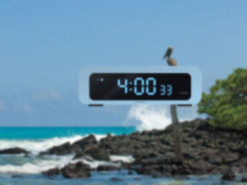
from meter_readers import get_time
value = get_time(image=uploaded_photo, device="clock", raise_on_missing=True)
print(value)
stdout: 4:00
